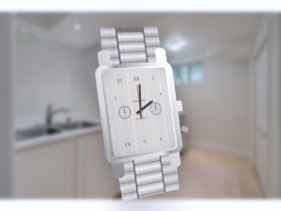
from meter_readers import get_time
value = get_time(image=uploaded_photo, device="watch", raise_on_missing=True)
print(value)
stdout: 2:01
